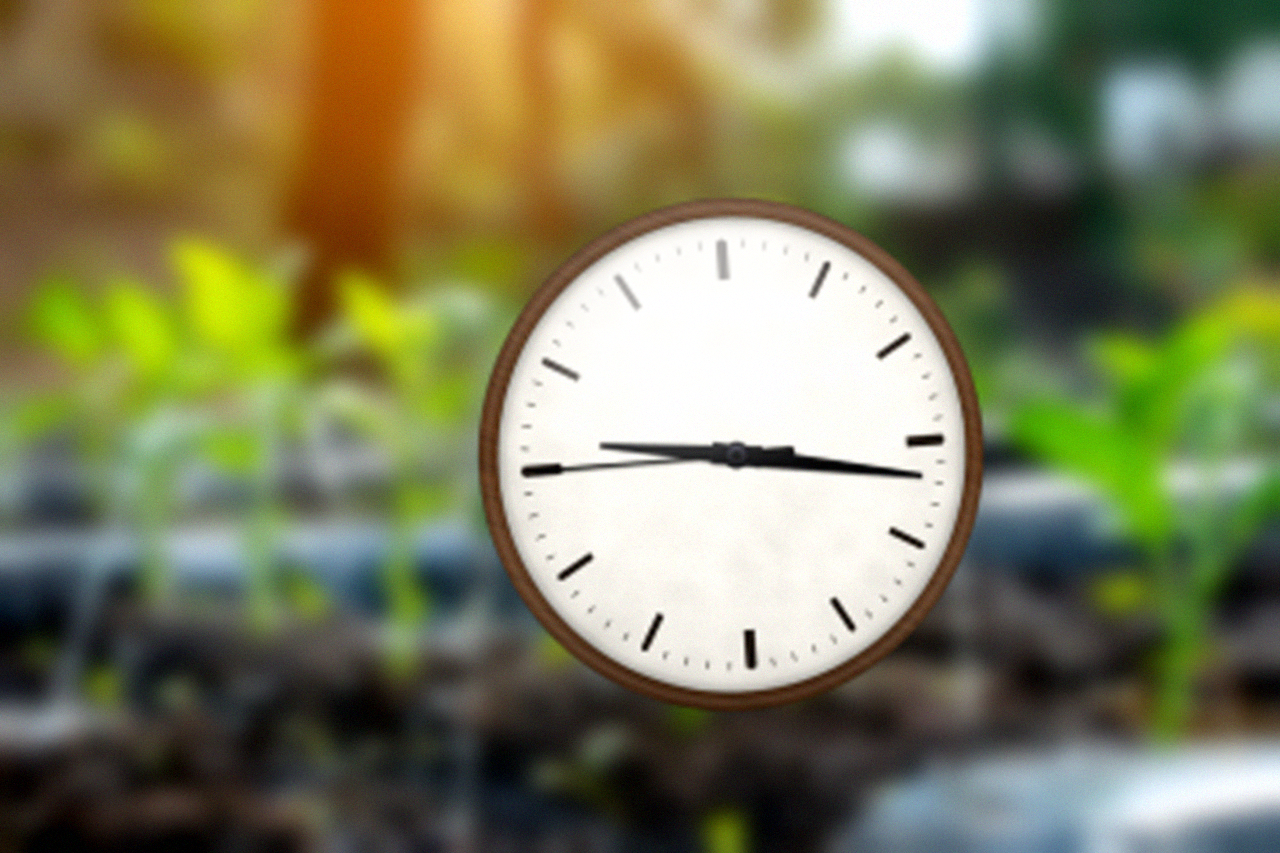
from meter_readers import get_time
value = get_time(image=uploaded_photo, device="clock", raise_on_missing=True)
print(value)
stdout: 9:16:45
